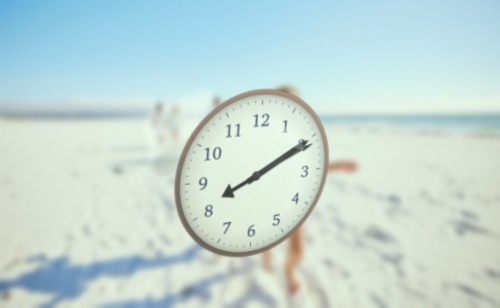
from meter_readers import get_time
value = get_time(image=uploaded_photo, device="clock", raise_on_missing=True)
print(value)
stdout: 8:10:11
